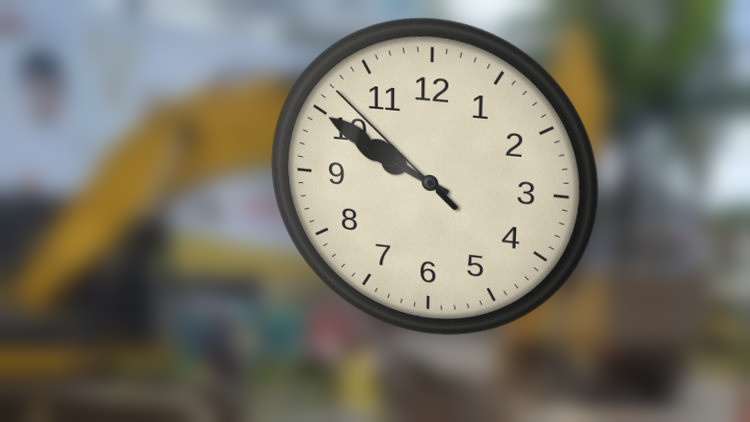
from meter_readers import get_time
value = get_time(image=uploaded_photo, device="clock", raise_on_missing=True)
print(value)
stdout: 9:49:52
